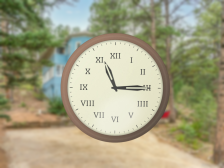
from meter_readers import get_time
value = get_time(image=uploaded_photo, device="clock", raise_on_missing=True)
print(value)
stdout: 11:15
